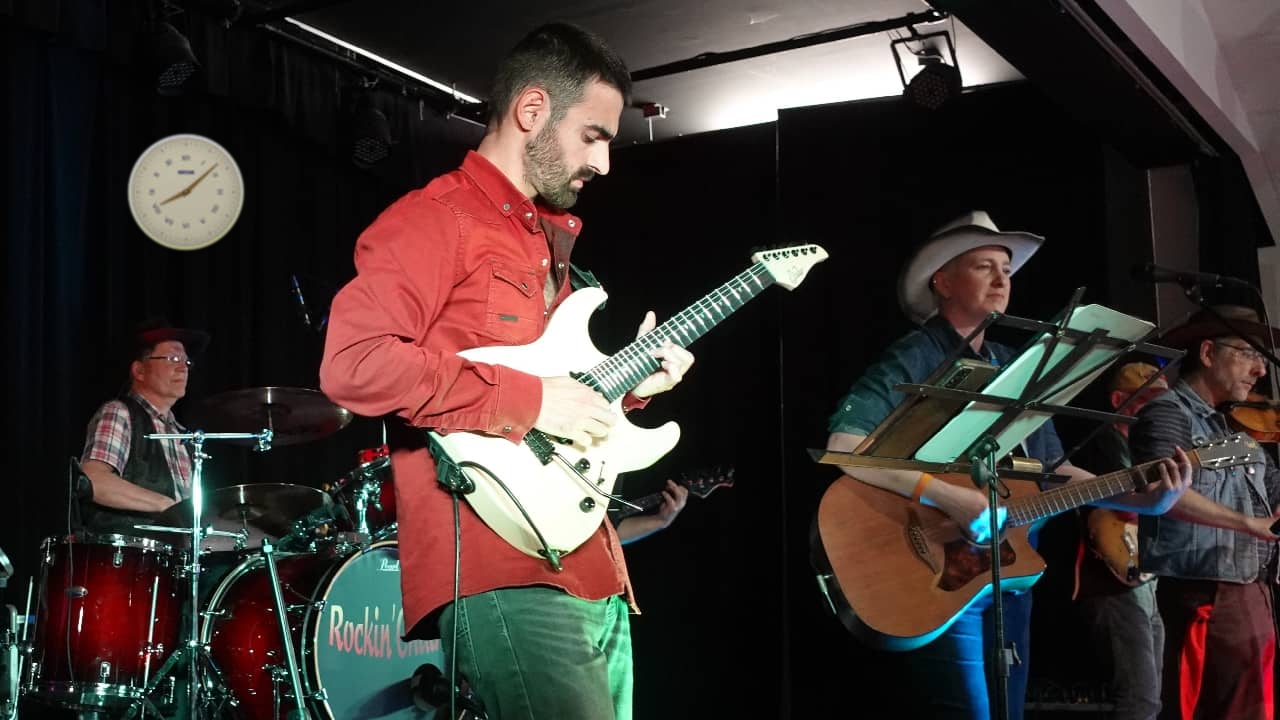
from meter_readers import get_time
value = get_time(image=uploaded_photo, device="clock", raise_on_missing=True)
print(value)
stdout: 8:08
